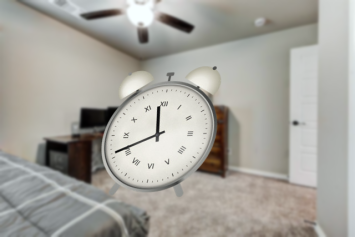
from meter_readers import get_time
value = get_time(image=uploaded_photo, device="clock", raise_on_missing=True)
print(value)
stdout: 11:41
